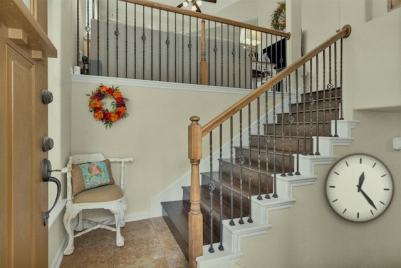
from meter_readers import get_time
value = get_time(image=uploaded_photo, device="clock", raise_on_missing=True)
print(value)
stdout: 12:23
